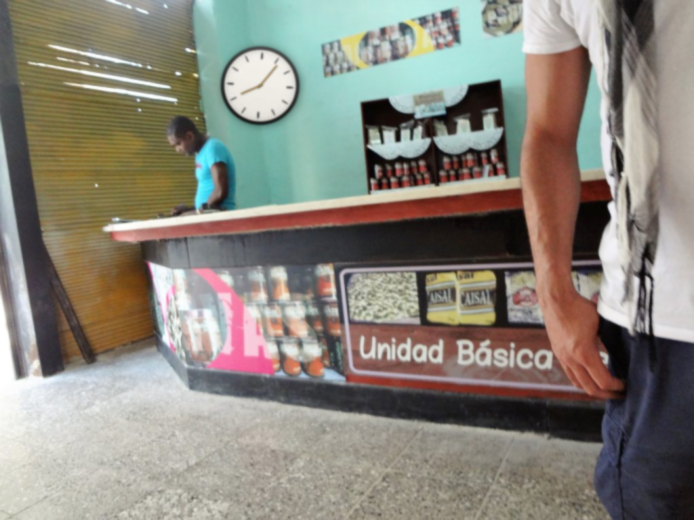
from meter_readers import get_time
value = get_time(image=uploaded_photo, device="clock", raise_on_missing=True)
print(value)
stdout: 8:06
